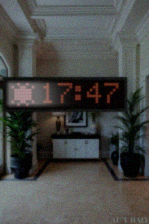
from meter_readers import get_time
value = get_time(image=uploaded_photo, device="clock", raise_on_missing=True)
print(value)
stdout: 17:47
